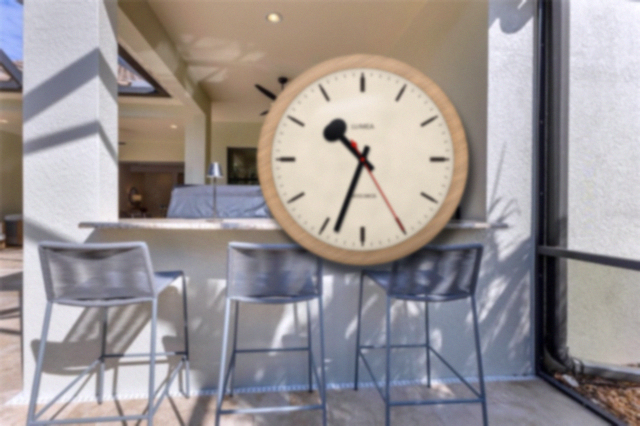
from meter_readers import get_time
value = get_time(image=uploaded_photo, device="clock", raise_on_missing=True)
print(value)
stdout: 10:33:25
